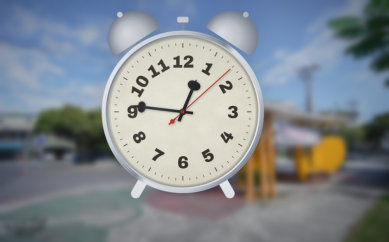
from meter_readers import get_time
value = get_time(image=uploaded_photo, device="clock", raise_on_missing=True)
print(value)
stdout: 12:46:08
